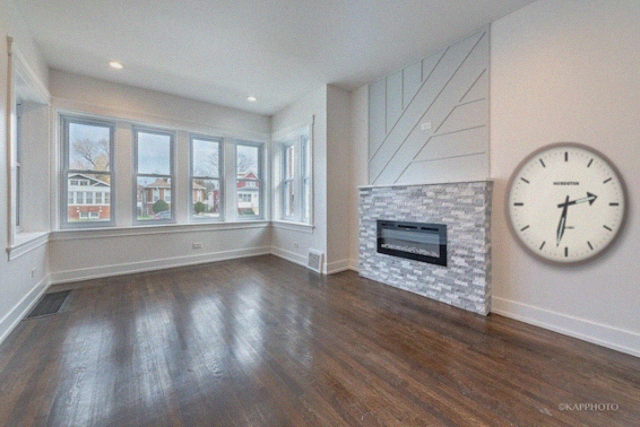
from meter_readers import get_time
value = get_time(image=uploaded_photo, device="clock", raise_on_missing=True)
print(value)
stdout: 2:32
